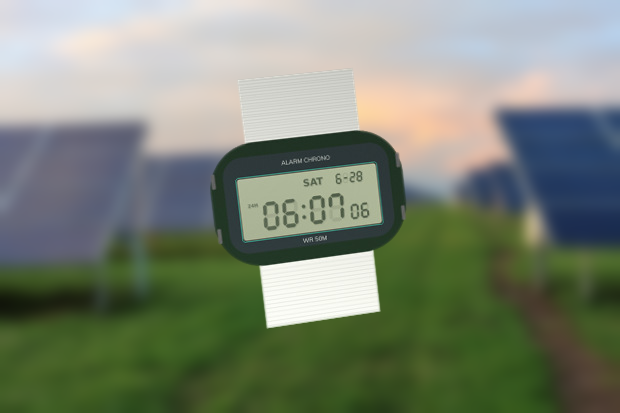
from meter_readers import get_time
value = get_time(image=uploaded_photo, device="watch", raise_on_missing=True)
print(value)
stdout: 6:07:06
